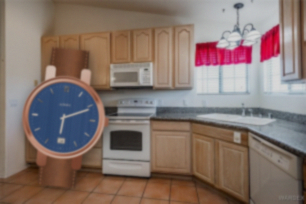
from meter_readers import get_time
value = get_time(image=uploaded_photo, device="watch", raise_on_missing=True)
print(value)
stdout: 6:11
